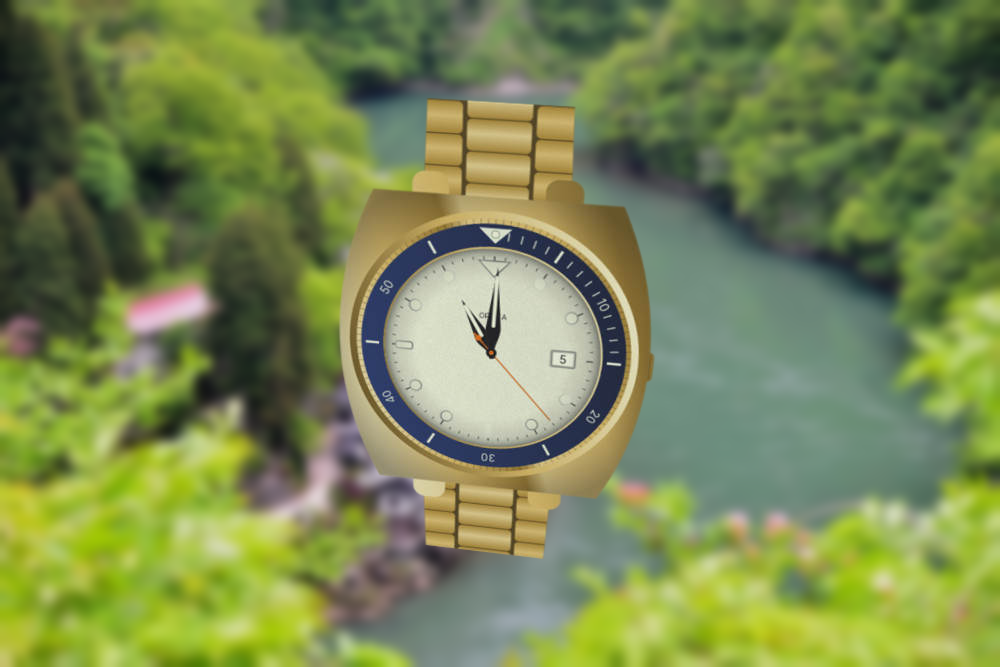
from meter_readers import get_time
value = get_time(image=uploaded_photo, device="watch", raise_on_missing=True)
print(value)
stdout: 11:00:23
